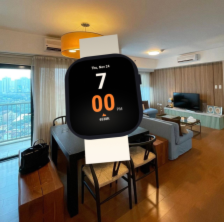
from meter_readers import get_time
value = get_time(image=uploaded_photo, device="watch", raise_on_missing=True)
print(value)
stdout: 7:00
